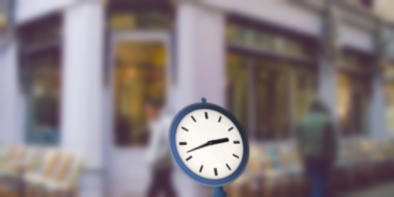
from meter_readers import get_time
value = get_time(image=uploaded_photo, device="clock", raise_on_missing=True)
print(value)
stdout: 2:42
